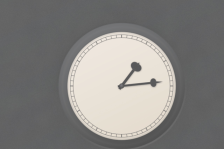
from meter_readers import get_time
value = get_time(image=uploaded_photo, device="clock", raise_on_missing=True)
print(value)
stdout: 1:14
